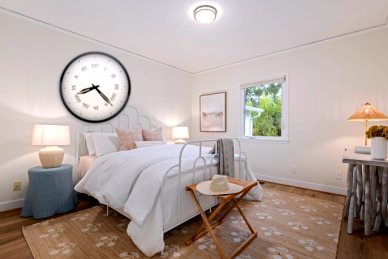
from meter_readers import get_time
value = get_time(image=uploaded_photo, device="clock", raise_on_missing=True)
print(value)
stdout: 8:23
